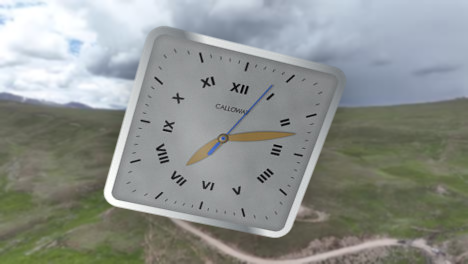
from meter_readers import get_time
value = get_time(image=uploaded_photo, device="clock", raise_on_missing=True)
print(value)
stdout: 7:12:04
